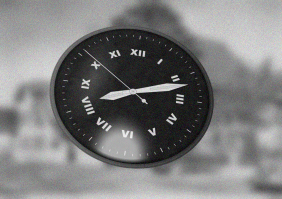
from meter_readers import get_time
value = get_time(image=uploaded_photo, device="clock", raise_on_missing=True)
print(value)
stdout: 8:11:51
